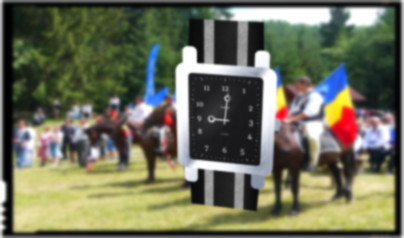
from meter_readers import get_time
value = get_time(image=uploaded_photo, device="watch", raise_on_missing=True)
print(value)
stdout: 9:01
